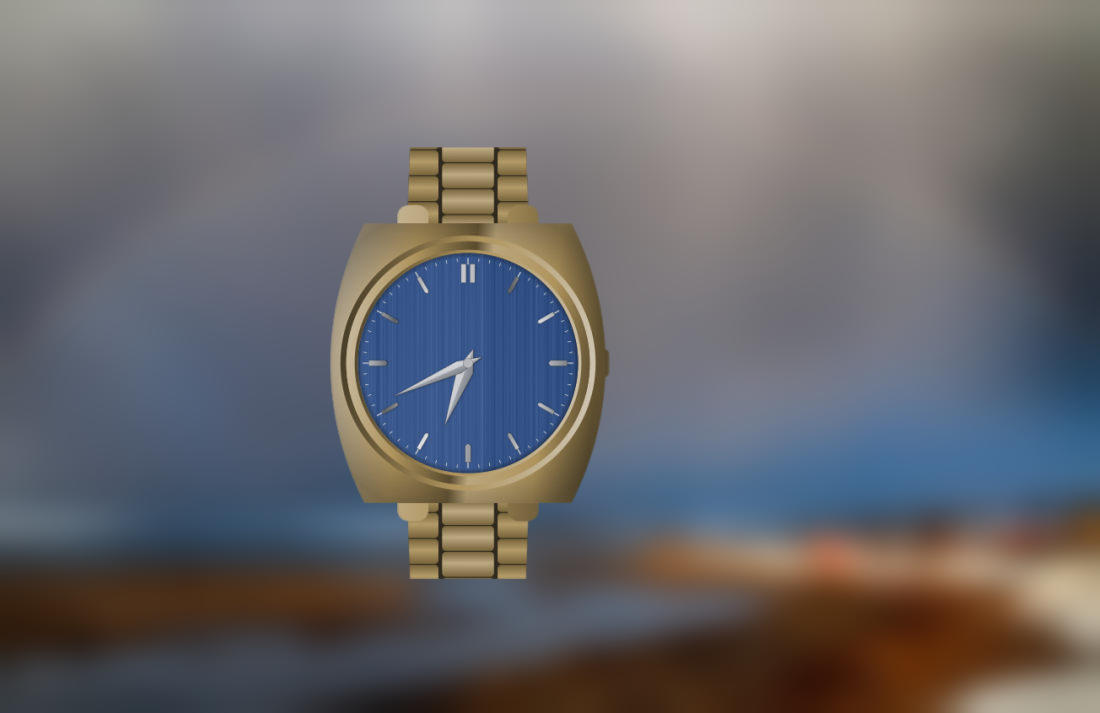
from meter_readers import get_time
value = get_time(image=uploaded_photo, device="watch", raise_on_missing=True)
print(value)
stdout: 6:41
